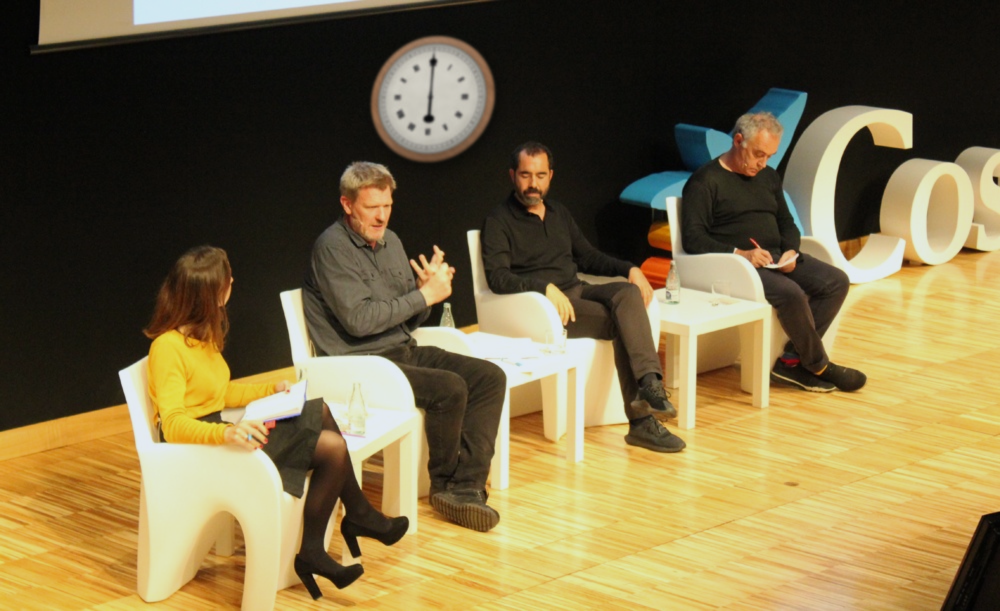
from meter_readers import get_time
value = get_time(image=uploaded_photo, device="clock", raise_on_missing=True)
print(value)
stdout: 6:00
